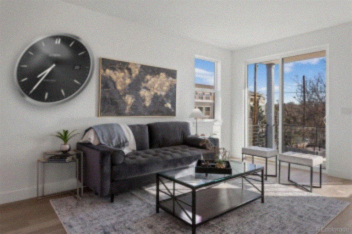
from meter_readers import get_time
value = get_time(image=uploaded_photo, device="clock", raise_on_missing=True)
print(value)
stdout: 7:35
